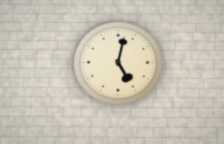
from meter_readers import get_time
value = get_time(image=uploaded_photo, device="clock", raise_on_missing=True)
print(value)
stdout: 5:02
